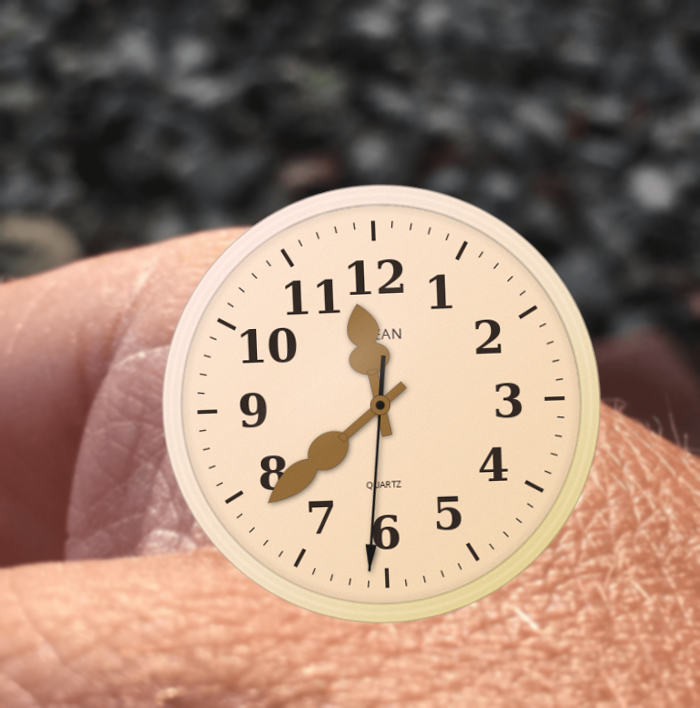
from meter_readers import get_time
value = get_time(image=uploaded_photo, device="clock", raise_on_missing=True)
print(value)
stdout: 11:38:31
